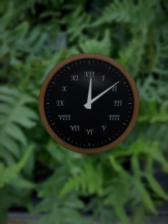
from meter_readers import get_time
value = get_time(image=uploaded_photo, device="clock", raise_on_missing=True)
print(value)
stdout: 12:09
